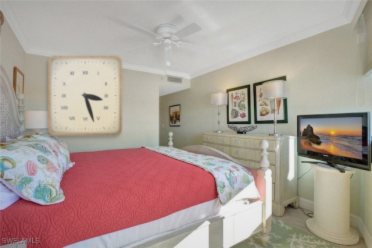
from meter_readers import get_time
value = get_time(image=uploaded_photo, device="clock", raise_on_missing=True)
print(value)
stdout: 3:27
